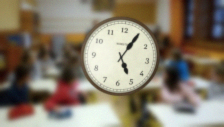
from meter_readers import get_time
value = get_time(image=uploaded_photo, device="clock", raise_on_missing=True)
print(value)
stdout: 5:05
